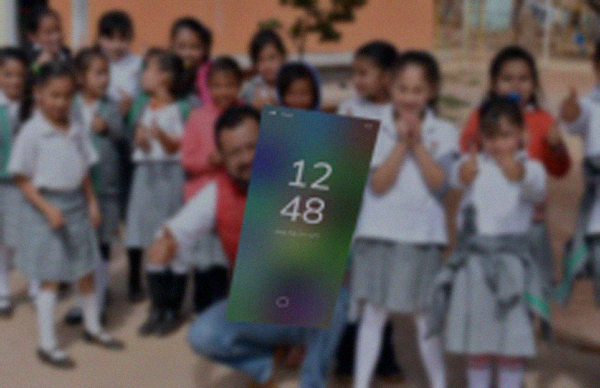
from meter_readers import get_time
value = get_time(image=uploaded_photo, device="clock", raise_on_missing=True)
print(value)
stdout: 12:48
